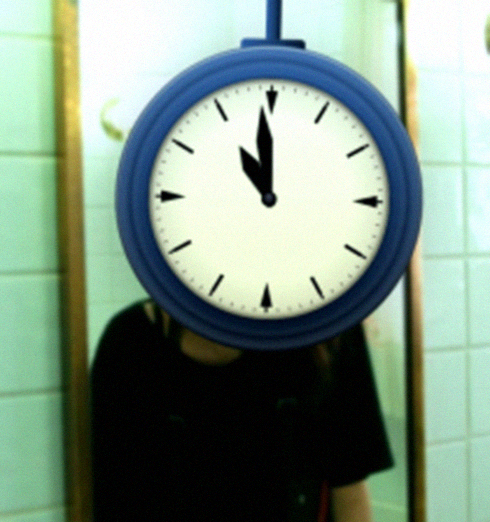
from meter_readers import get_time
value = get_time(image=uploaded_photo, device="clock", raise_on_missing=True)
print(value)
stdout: 10:59
